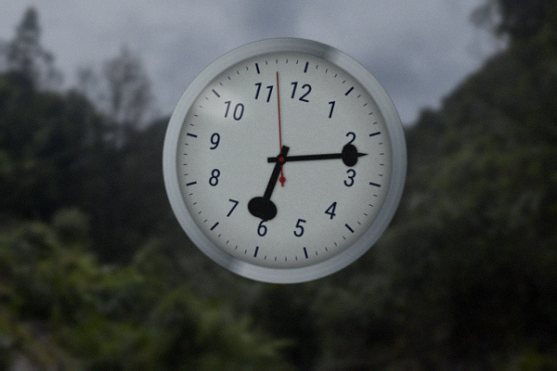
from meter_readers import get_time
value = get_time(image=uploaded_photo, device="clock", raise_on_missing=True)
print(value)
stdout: 6:11:57
